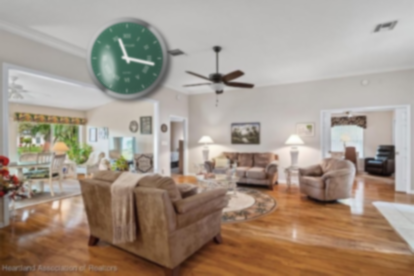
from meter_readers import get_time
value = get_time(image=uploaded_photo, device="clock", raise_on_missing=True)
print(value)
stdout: 11:17
